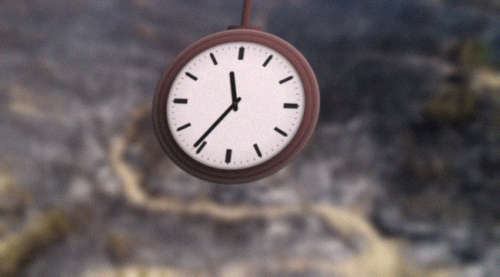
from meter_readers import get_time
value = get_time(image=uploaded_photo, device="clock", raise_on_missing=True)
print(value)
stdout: 11:36
